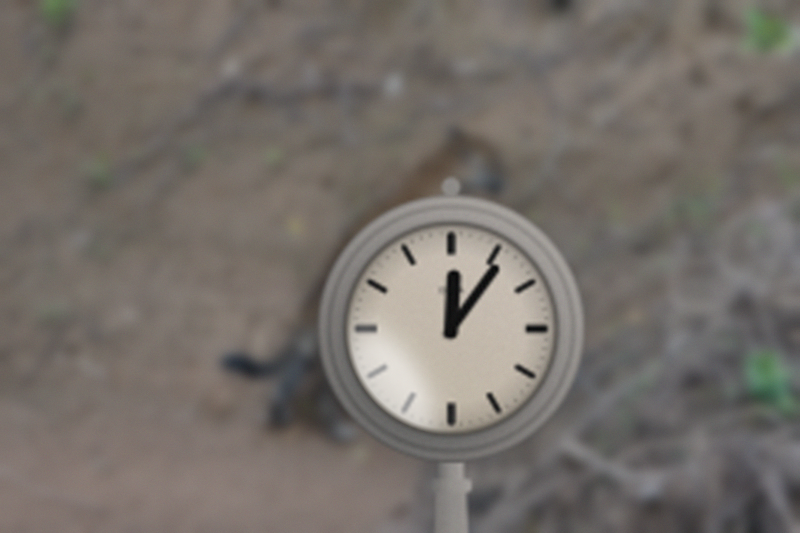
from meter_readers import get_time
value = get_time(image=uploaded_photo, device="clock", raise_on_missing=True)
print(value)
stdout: 12:06
